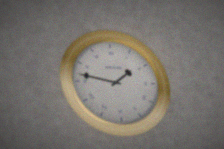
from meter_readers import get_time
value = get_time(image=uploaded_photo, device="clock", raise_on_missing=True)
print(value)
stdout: 1:47
